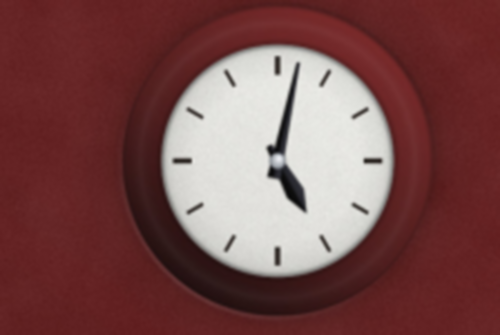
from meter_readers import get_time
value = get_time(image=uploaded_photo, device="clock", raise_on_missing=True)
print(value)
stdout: 5:02
